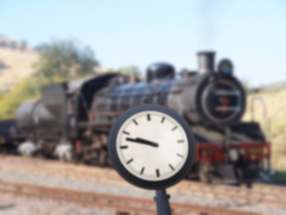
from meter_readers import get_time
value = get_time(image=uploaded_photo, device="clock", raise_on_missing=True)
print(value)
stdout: 9:48
